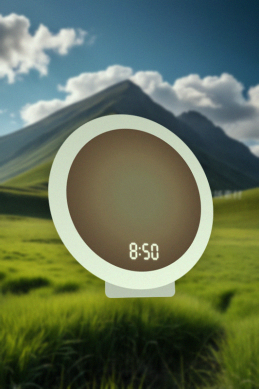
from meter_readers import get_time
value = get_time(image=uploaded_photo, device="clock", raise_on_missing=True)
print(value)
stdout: 8:50
